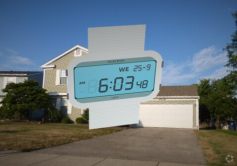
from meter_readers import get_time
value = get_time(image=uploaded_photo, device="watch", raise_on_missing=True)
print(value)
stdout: 6:03:48
